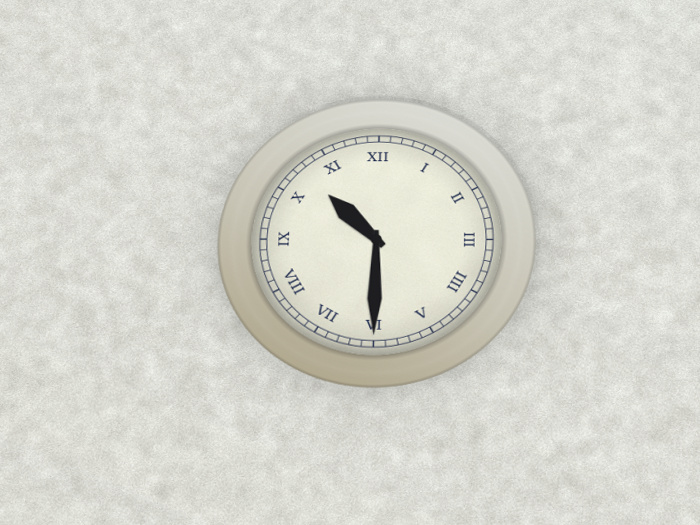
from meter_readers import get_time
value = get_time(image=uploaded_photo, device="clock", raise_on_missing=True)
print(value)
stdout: 10:30
